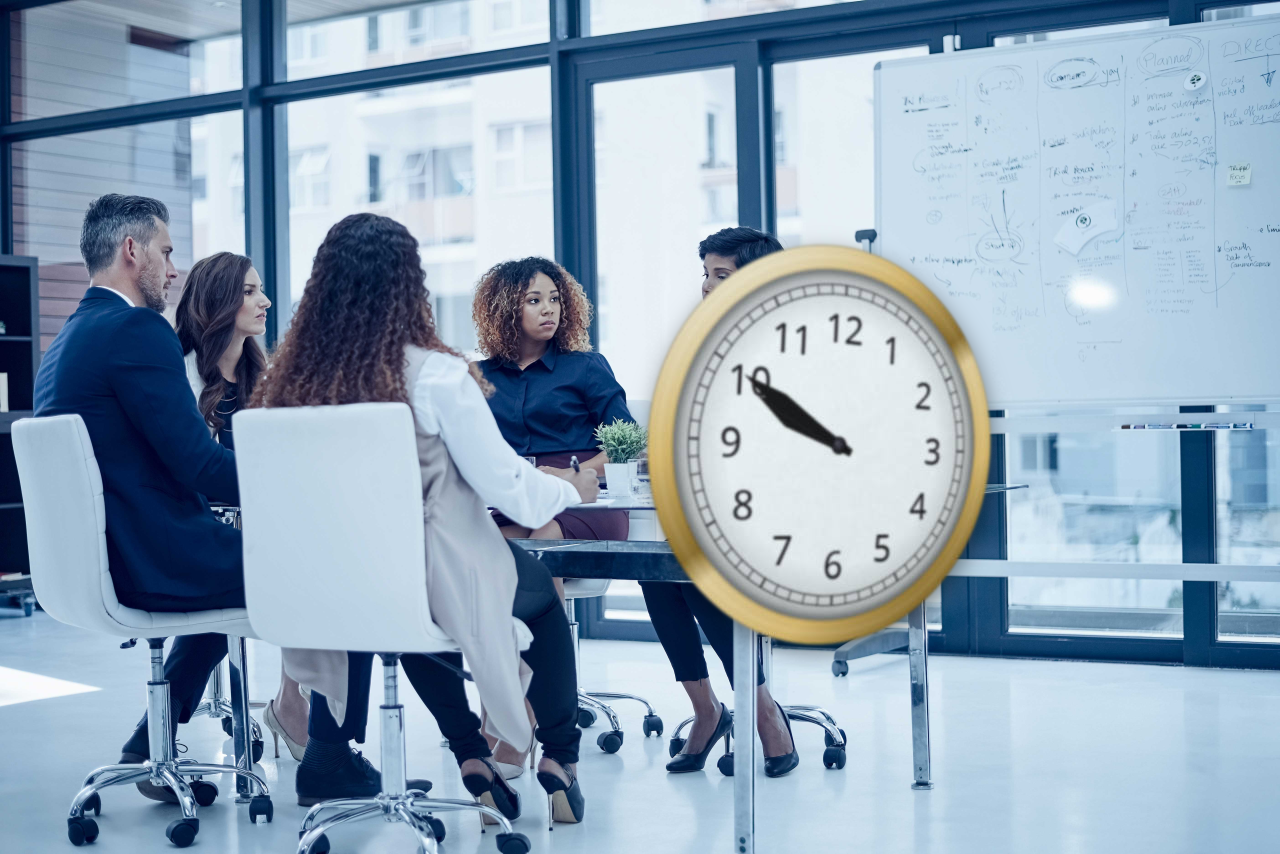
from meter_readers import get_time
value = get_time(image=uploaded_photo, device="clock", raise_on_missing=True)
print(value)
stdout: 9:50
